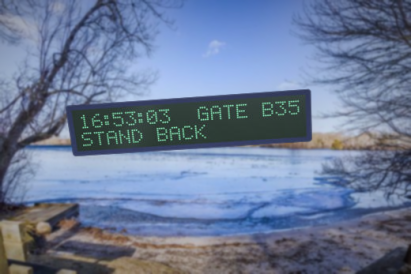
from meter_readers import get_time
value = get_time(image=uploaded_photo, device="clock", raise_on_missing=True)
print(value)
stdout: 16:53:03
